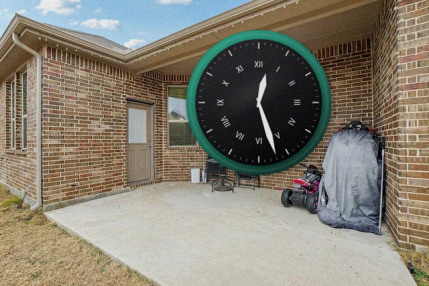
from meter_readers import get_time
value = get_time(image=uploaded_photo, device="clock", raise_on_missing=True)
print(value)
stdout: 12:27
